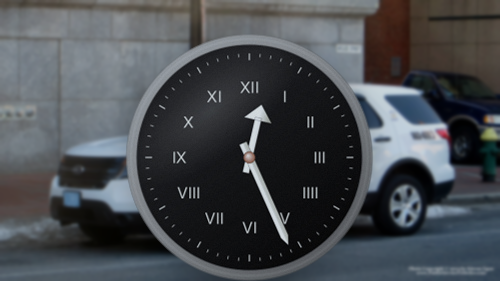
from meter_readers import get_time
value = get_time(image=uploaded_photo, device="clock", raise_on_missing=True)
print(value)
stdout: 12:26
